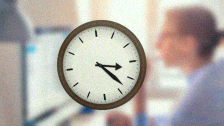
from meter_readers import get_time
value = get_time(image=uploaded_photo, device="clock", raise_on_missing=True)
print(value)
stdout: 3:23
